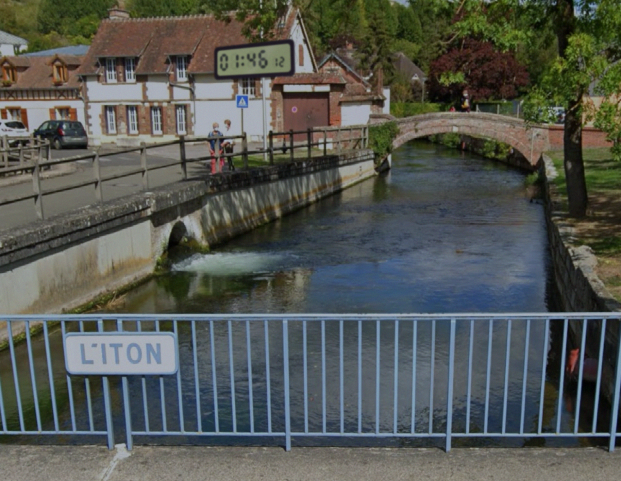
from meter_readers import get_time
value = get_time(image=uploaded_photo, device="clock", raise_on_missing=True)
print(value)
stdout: 1:46:12
